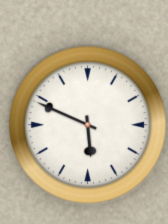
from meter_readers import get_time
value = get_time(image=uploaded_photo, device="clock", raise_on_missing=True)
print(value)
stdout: 5:49
